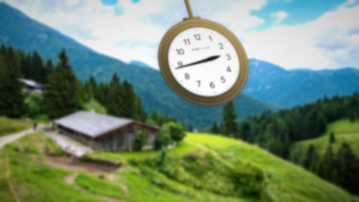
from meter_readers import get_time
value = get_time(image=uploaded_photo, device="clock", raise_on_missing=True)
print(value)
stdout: 2:44
